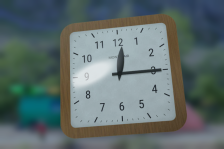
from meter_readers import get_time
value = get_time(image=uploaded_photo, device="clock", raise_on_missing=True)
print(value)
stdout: 12:15
